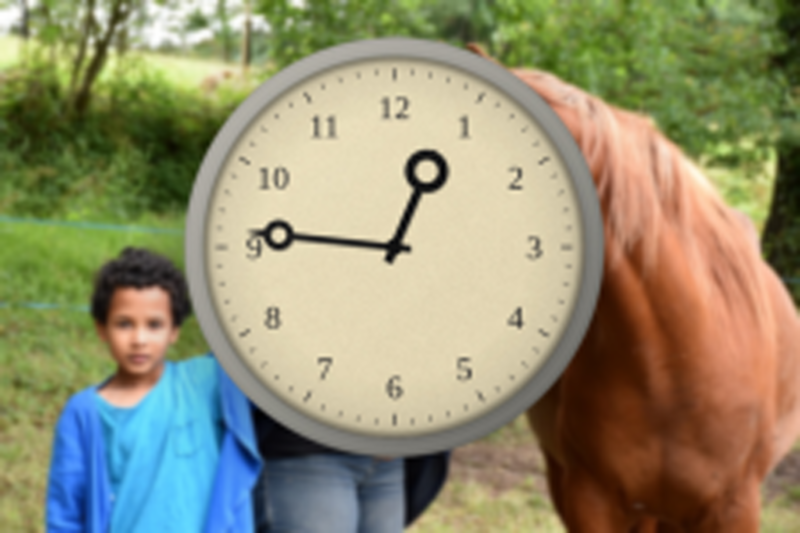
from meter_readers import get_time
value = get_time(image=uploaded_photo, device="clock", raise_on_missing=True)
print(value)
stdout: 12:46
